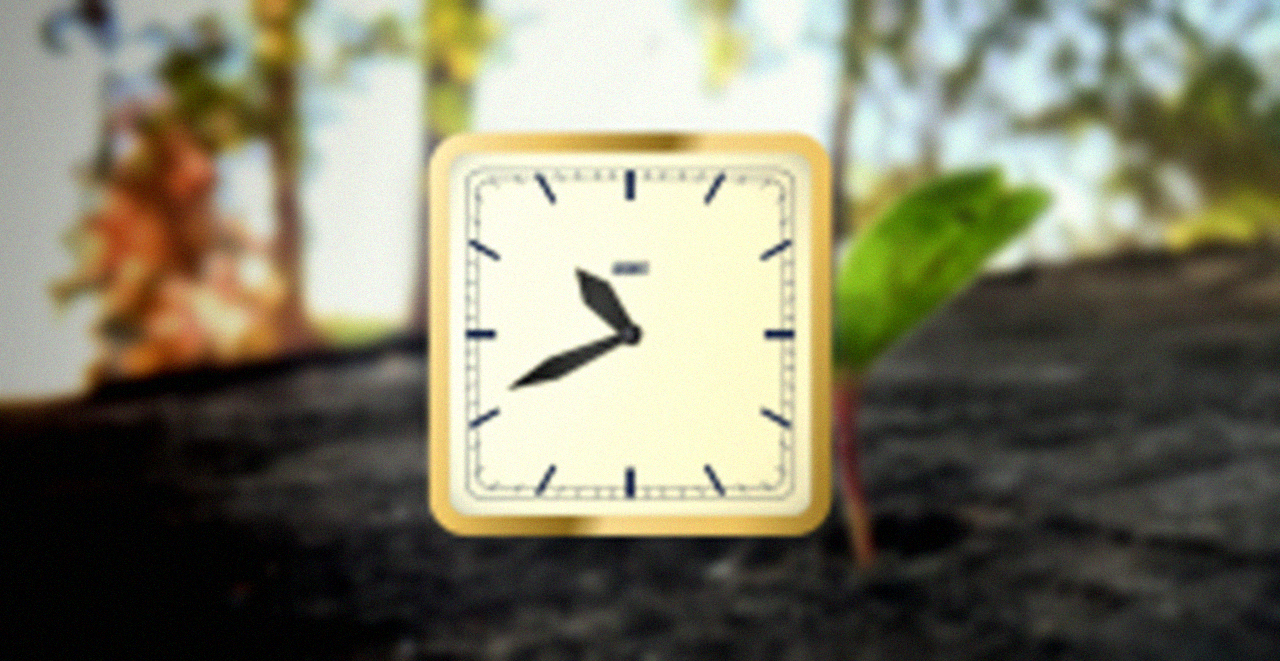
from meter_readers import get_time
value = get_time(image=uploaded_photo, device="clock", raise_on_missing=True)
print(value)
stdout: 10:41
